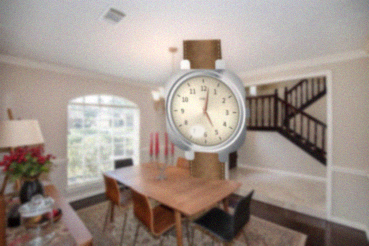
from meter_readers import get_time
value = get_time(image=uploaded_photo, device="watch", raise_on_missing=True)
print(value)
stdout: 5:02
